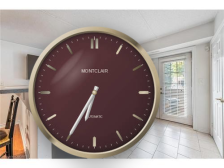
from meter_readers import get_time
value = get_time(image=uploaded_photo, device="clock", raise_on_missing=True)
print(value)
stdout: 6:35
